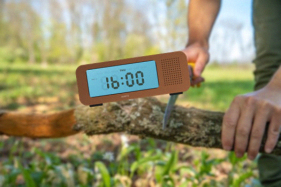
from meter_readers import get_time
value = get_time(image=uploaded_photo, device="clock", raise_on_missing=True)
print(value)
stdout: 16:00
